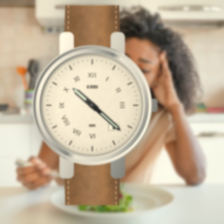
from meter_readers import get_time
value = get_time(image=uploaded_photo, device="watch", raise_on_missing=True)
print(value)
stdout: 10:22
